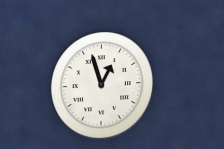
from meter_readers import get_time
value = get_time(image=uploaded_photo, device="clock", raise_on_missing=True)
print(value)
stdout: 12:57
